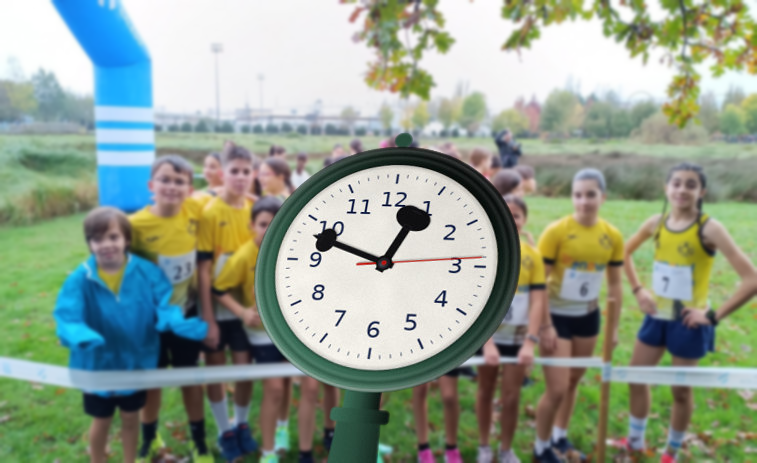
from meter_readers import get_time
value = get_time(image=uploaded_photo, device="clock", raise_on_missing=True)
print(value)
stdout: 12:48:14
